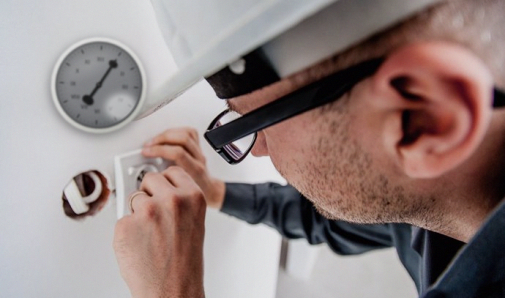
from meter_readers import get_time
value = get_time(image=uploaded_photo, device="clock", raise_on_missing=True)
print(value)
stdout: 7:05
